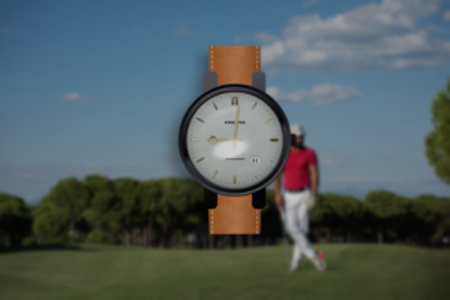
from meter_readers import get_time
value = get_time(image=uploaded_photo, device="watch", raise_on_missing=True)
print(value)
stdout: 9:01
